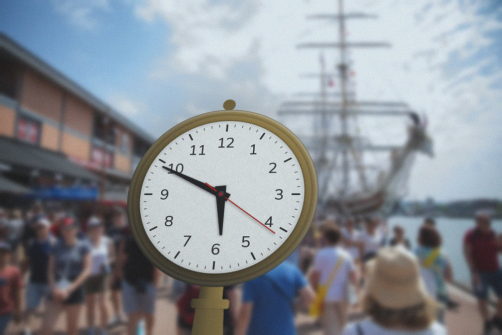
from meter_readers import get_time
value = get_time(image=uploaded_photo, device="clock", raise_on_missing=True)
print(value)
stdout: 5:49:21
